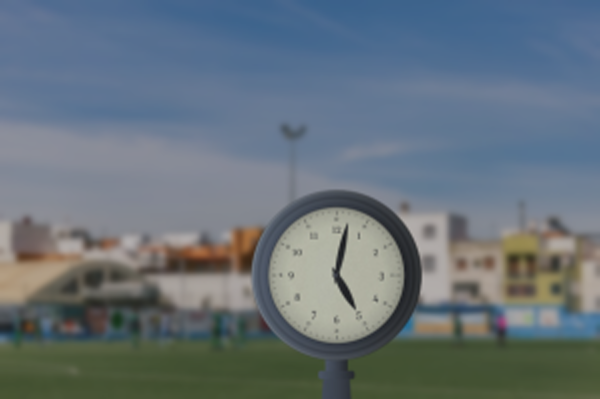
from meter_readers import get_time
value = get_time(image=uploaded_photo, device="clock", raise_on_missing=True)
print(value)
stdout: 5:02
